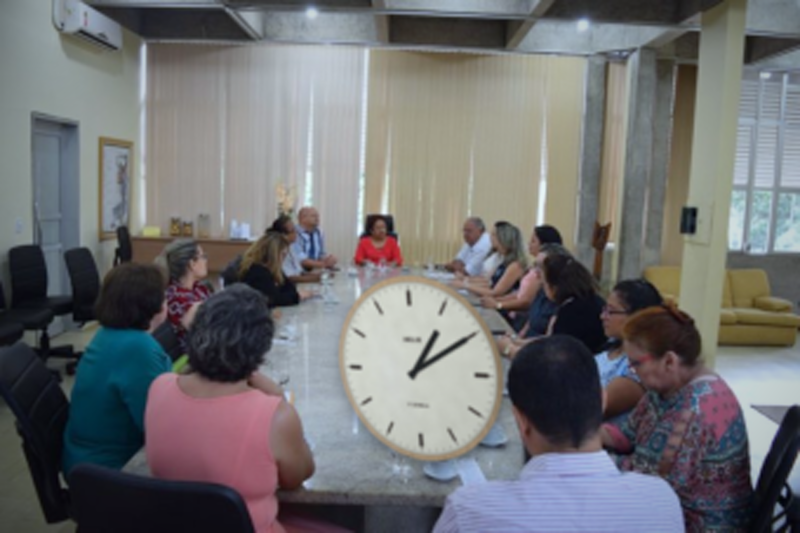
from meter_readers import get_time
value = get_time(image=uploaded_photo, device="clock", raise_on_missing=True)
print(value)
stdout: 1:10
